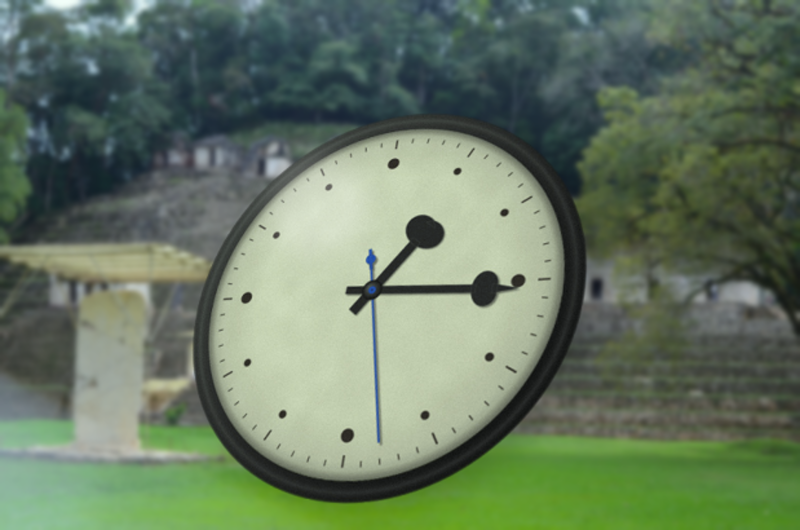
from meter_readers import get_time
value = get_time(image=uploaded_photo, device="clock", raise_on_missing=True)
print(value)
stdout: 1:15:28
